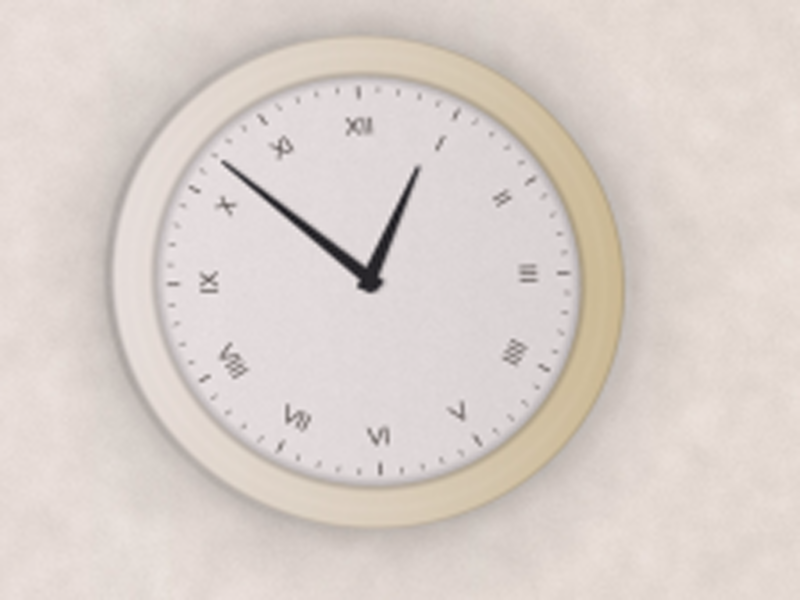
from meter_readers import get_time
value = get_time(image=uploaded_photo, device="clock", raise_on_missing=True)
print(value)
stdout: 12:52
